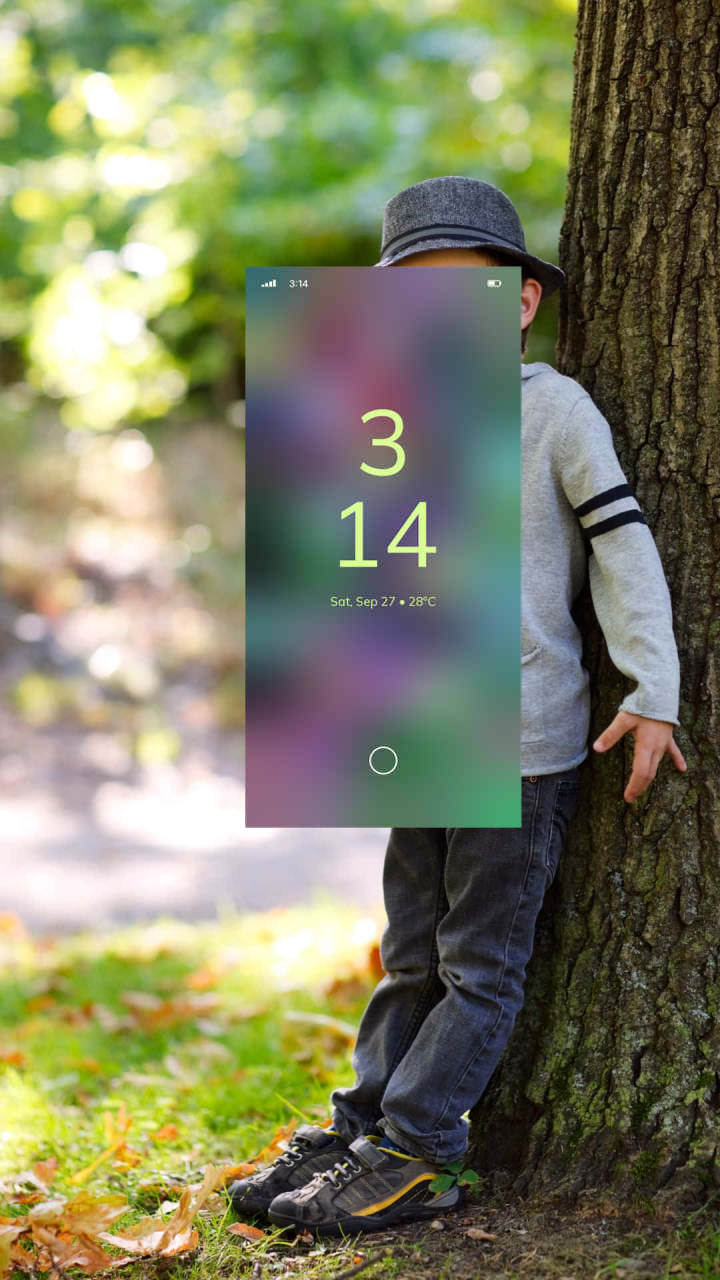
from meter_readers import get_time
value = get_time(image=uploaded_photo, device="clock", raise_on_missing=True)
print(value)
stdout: 3:14
